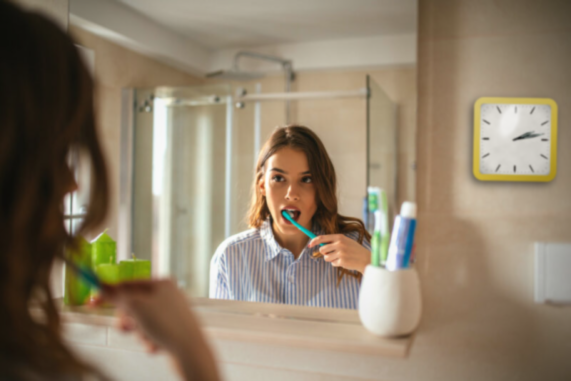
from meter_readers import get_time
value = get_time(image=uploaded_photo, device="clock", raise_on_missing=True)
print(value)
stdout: 2:13
